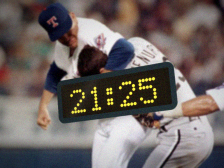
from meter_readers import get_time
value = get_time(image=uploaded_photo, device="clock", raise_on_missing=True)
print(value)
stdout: 21:25
